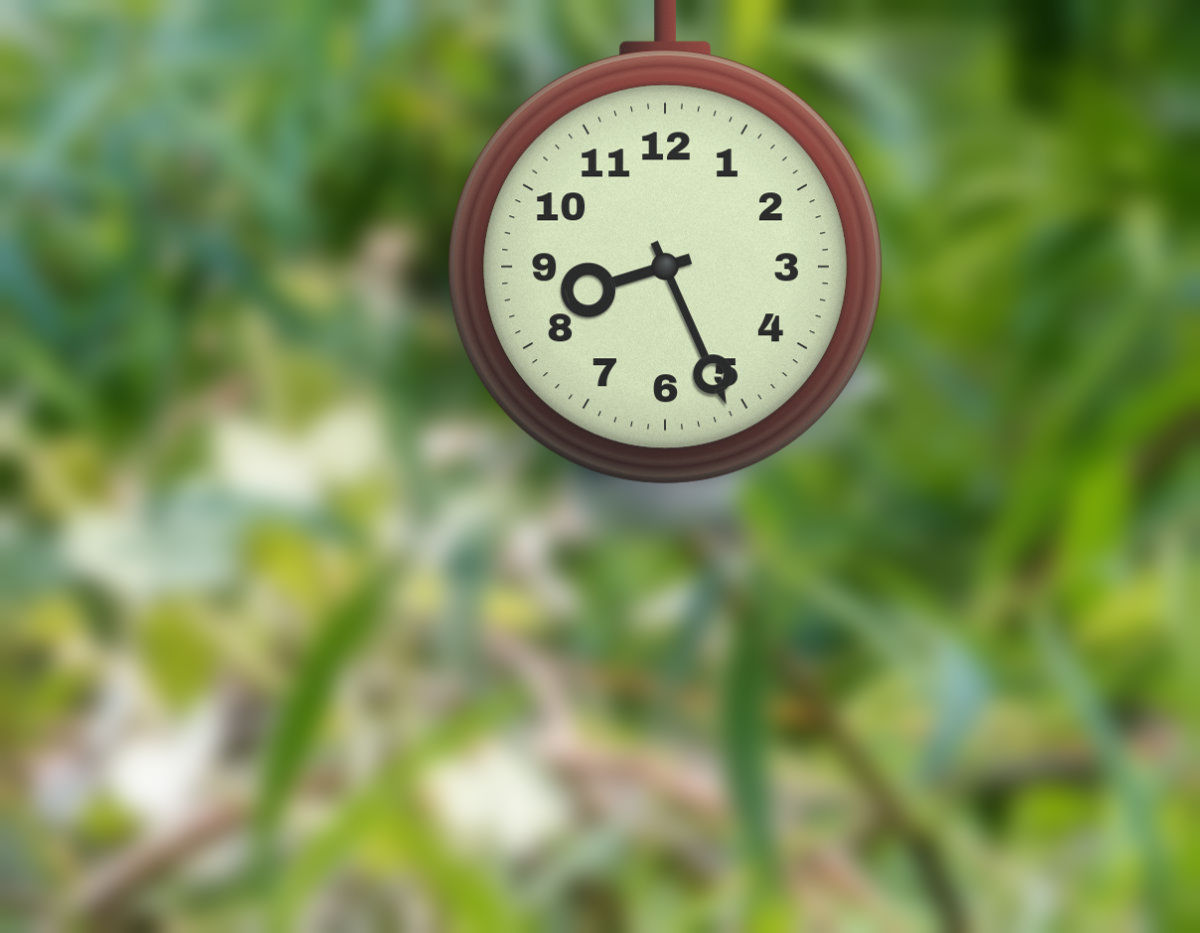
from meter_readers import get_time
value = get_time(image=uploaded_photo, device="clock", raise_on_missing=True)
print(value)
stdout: 8:26
